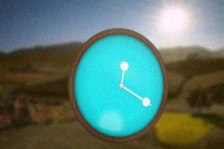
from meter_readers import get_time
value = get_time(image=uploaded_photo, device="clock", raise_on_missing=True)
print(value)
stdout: 12:20
